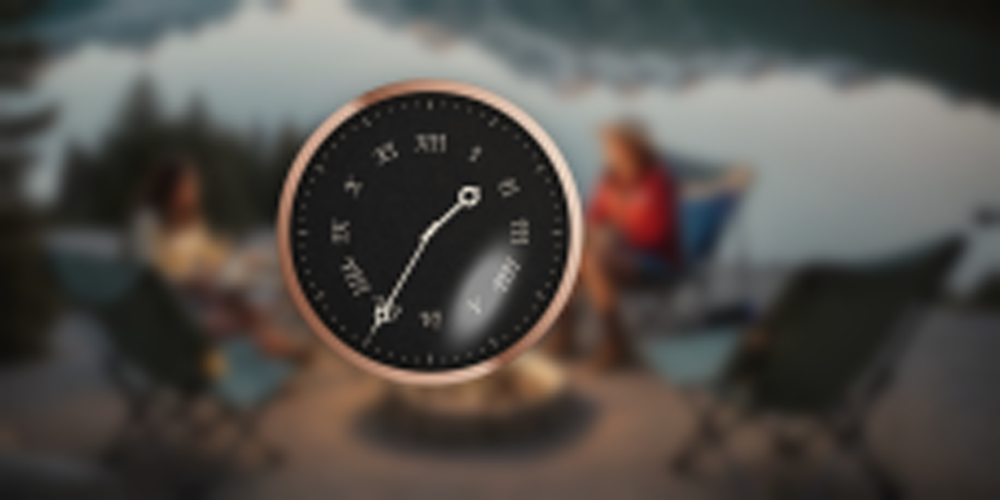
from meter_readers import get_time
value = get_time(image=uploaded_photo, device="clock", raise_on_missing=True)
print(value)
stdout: 1:35
